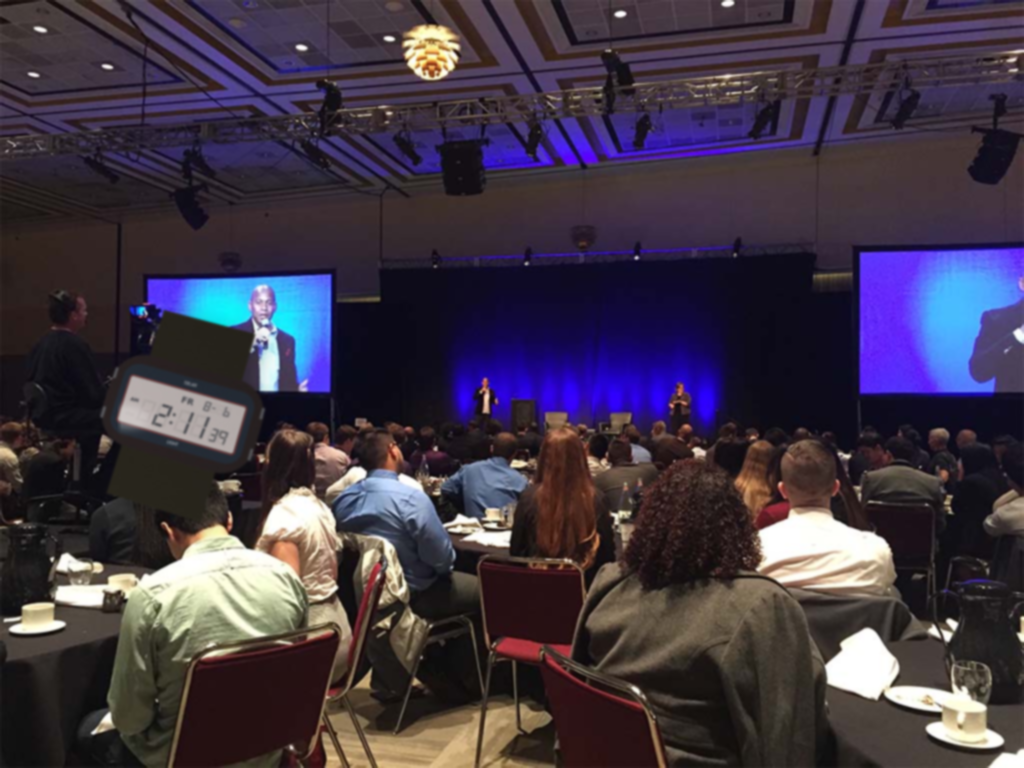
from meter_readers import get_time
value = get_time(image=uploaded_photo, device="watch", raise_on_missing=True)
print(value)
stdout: 2:11:39
